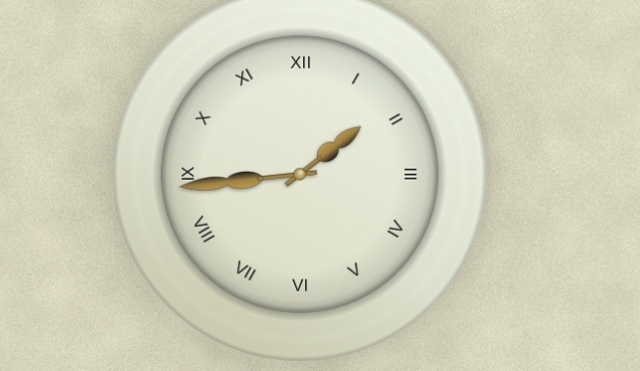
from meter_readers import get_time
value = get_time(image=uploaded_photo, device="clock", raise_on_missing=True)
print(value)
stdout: 1:44
